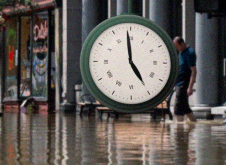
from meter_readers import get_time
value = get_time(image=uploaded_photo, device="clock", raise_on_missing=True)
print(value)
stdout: 4:59
